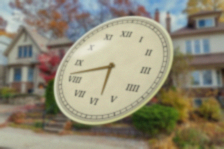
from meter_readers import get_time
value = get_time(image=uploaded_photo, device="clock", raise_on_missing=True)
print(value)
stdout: 5:42
